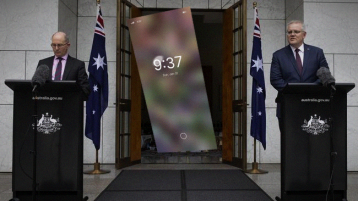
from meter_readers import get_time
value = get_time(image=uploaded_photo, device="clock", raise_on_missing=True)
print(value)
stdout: 9:37
